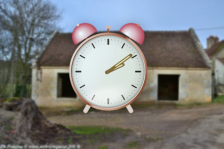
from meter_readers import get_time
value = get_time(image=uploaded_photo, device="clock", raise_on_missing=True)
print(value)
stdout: 2:09
